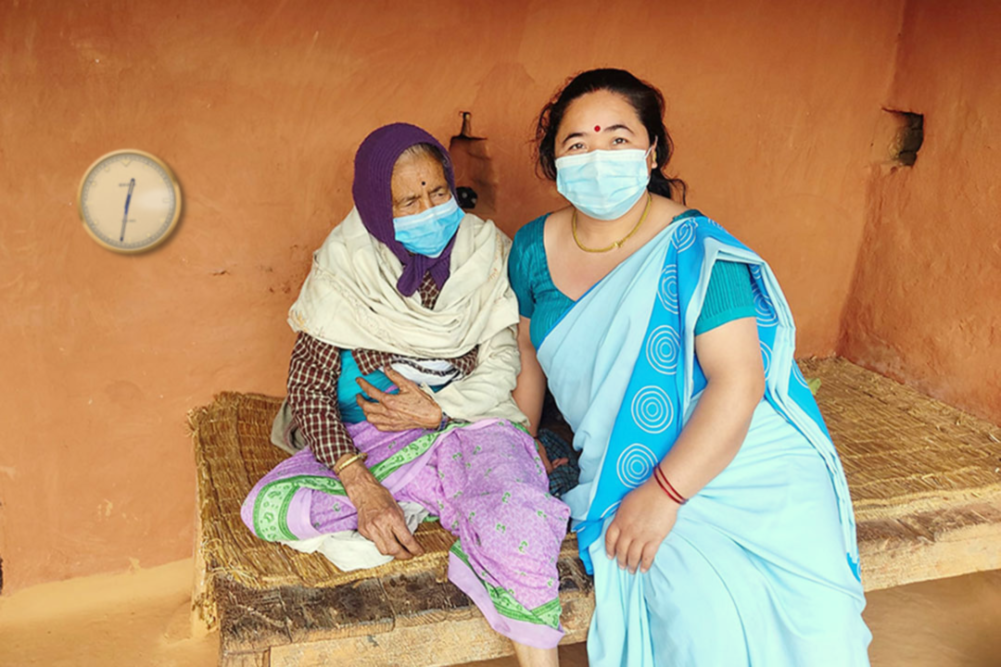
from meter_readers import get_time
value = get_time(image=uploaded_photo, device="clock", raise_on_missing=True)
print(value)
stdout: 12:32
